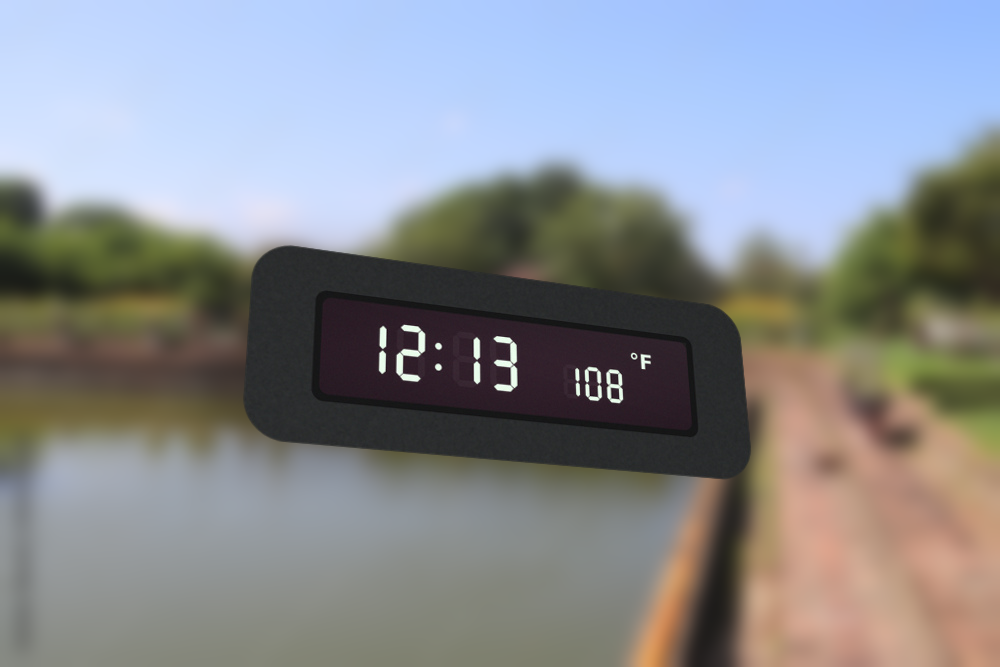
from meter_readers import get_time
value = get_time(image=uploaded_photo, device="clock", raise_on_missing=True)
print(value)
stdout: 12:13
